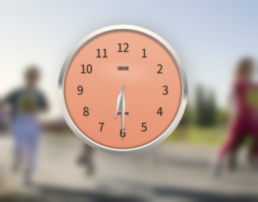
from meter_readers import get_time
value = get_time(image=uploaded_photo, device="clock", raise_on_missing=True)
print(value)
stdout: 6:30
